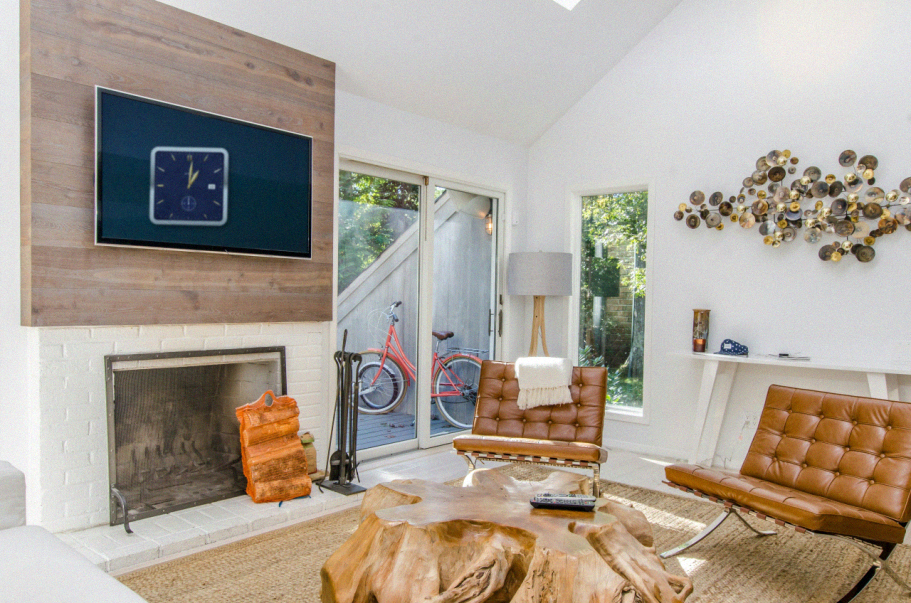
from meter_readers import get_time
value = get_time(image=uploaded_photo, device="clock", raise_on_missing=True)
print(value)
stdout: 1:01
